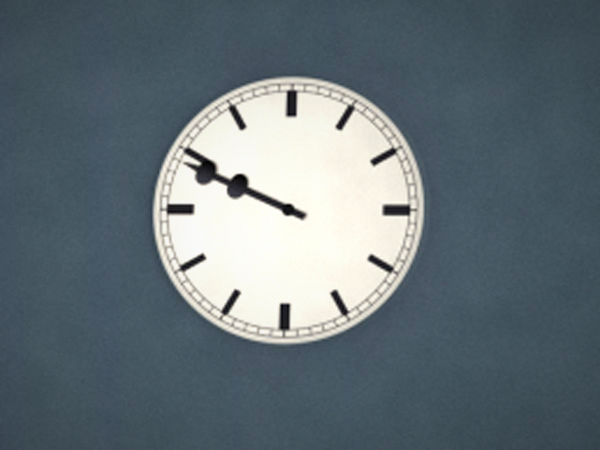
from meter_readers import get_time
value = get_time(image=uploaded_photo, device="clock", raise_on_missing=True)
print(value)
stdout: 9:49
